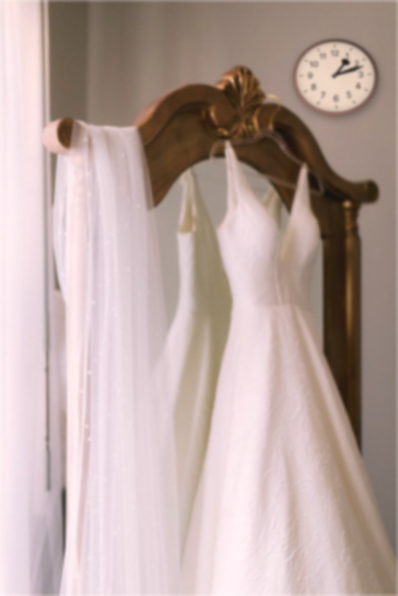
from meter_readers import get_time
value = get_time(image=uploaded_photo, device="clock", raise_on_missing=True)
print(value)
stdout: 1:12
